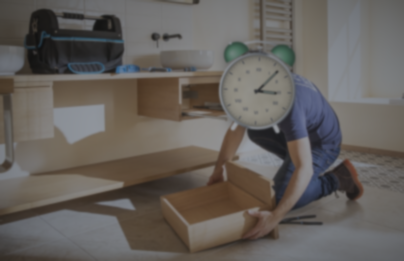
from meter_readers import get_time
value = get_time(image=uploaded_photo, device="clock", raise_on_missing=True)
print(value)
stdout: 3:07
